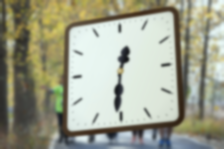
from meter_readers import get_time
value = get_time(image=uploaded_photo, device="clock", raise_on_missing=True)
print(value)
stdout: 12:31
